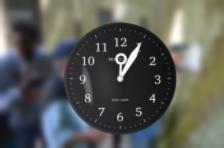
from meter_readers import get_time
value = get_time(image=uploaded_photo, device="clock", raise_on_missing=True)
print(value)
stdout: 12:05
